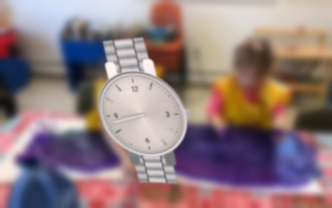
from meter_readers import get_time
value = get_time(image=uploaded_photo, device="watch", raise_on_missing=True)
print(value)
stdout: 8:43
